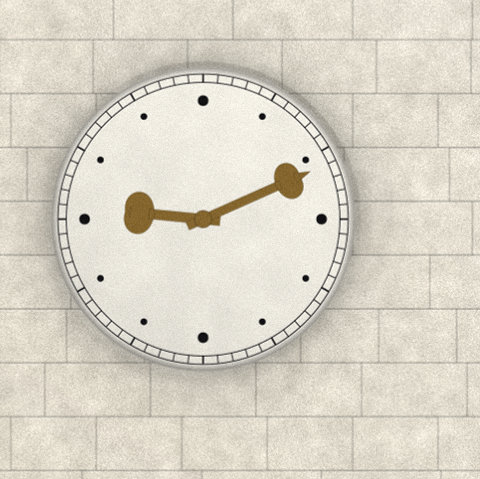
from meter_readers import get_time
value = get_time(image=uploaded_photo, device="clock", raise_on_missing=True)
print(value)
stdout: 9:11
